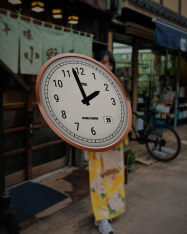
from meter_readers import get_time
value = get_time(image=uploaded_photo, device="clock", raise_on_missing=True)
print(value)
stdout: 1:58
